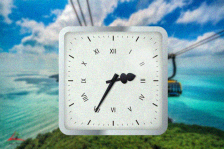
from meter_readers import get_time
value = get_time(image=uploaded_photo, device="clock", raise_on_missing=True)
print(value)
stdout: 2:35
